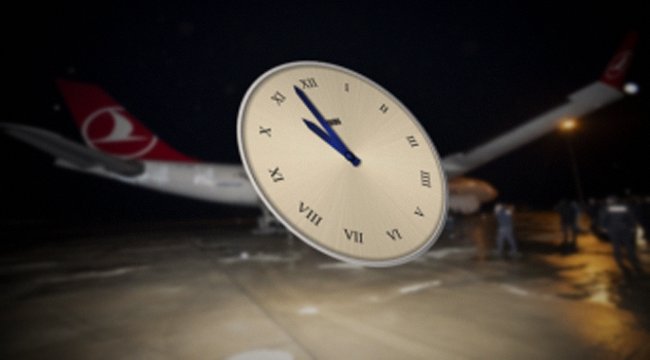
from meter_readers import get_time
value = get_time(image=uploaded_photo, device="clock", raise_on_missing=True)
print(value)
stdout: 10:58
